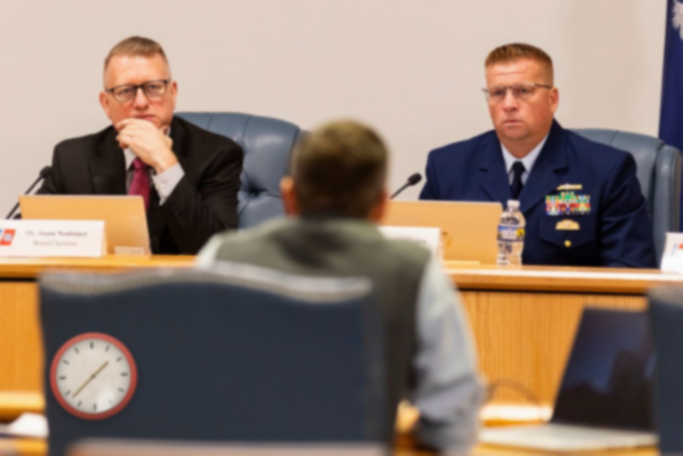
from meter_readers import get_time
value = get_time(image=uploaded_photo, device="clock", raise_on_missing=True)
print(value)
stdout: 1:38
